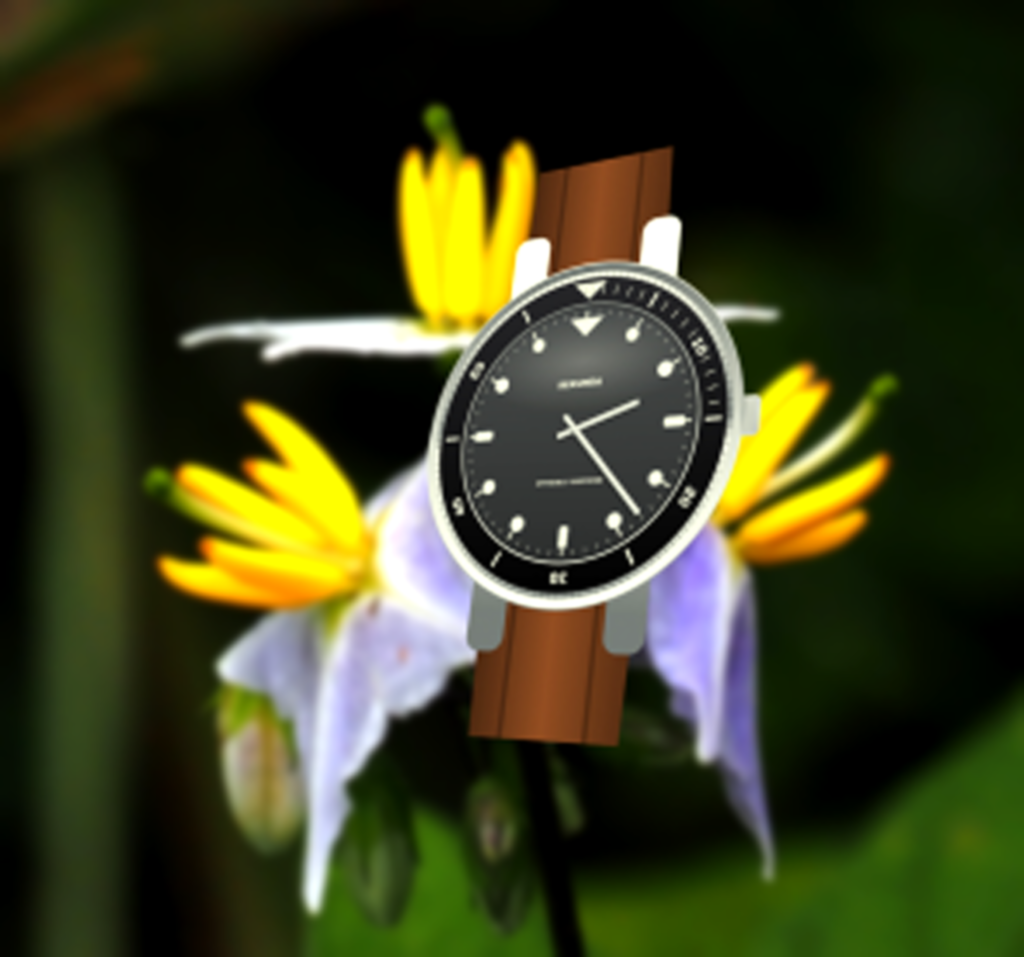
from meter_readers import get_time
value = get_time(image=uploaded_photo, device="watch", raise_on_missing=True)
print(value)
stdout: 2:23
